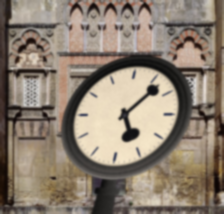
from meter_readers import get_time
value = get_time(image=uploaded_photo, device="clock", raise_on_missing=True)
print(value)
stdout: 5:07
